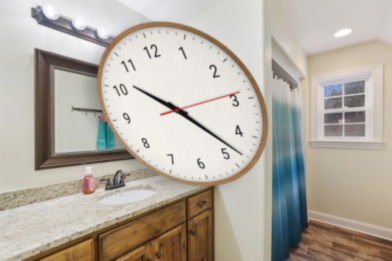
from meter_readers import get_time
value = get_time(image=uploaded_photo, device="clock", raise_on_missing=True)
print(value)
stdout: 10:23:14
